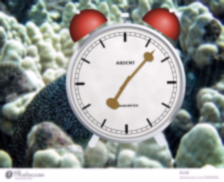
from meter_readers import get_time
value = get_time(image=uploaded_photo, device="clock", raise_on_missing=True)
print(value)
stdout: 7:07
